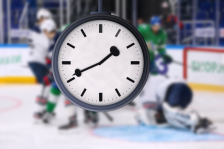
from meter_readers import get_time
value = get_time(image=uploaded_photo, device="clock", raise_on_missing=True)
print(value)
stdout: 1:41
